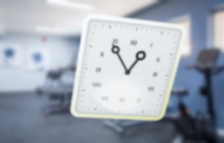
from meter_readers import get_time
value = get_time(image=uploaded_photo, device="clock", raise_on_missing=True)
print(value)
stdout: 12:54
